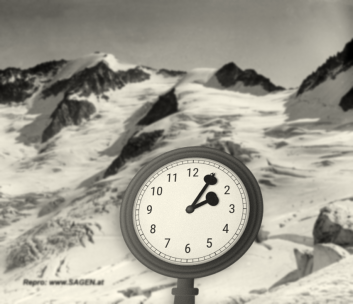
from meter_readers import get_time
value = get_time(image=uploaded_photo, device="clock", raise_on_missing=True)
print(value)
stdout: 2:05
